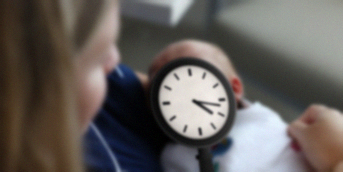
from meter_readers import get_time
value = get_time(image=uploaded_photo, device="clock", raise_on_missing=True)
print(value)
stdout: 4:17
